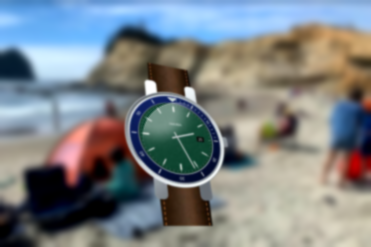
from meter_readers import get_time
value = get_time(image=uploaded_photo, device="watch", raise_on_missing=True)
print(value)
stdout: 2:26
